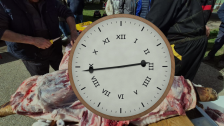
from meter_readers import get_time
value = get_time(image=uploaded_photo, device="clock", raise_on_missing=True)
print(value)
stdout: 2:44
